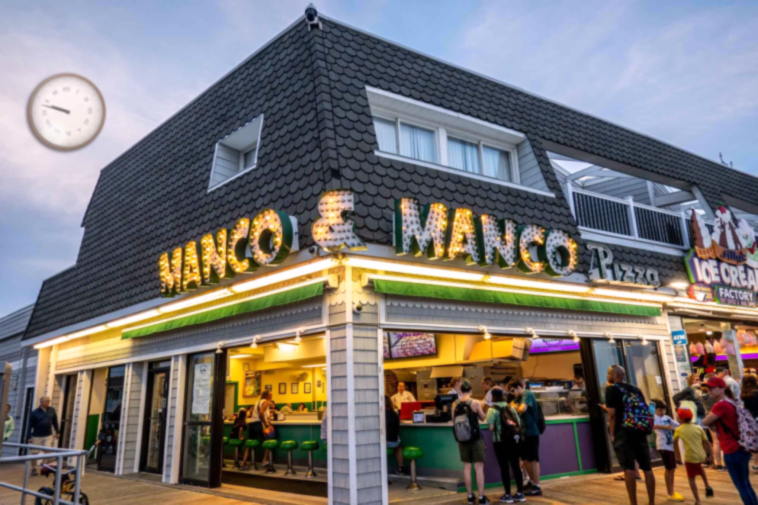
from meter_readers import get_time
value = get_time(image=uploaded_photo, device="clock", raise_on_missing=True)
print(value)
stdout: 9:48
